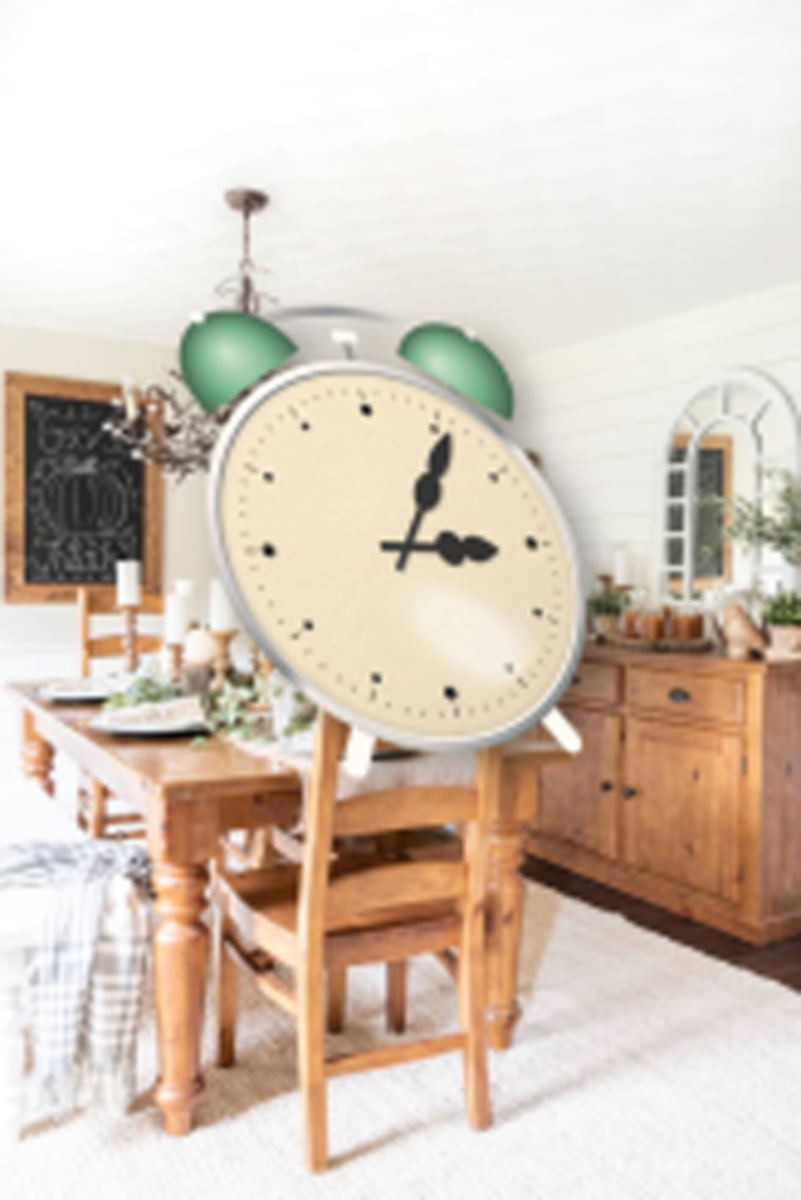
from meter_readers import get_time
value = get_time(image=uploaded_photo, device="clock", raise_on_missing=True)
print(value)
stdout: 3:06
